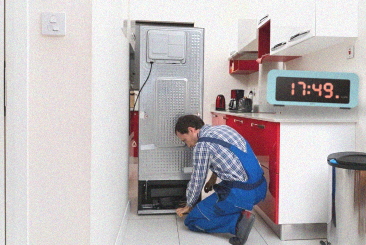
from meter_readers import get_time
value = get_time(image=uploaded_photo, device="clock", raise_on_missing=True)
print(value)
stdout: 17:49
